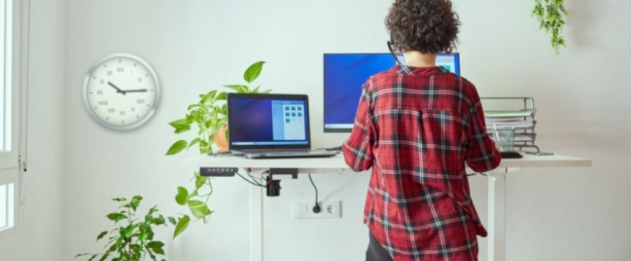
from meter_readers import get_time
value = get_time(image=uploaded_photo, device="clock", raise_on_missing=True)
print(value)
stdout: 10:15
